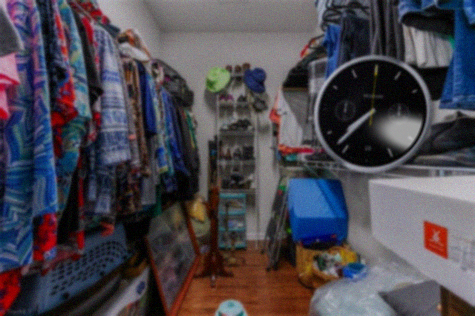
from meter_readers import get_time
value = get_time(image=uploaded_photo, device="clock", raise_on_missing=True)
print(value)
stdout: 7:37
